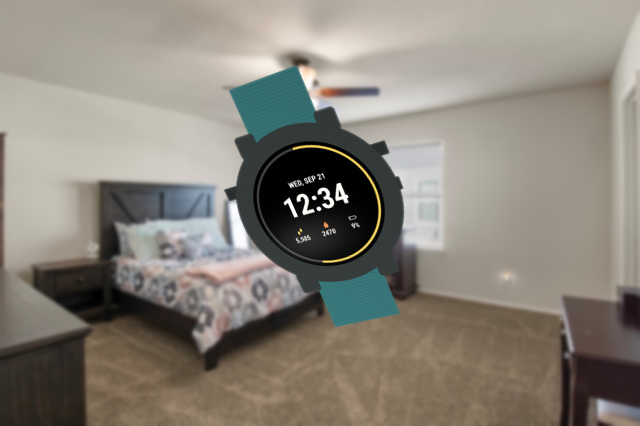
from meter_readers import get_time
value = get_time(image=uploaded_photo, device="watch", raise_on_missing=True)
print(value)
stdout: 12:34
